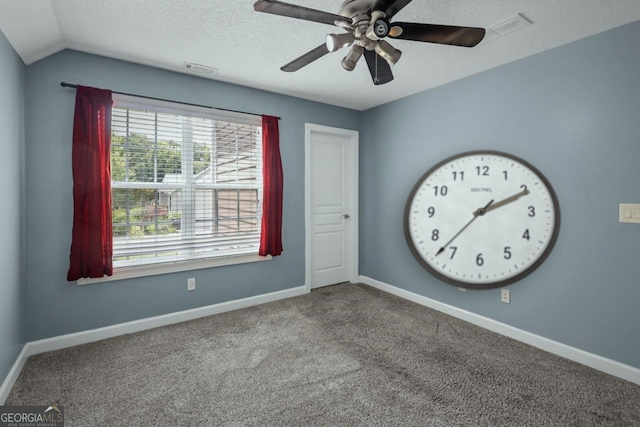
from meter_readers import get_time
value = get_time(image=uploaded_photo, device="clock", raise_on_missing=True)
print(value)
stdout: 2:10:37
